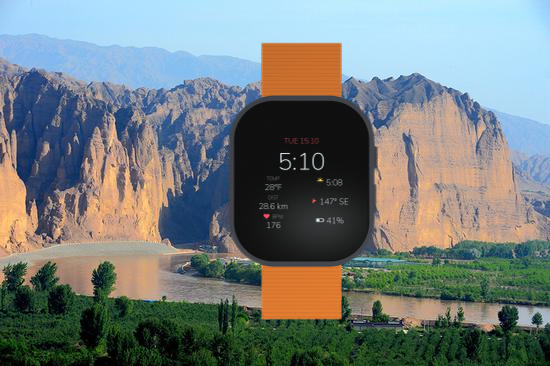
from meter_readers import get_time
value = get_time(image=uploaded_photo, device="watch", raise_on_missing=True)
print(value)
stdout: 5:10
